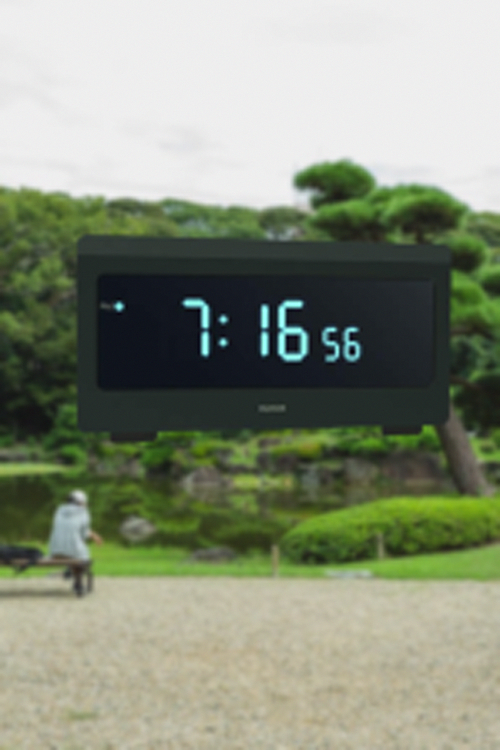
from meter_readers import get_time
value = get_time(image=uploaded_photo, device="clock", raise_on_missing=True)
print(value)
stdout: 7:16:56
